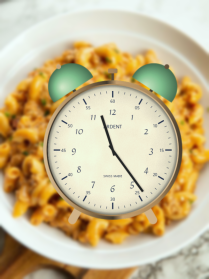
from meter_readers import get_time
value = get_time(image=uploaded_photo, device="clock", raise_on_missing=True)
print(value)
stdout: 11:24
